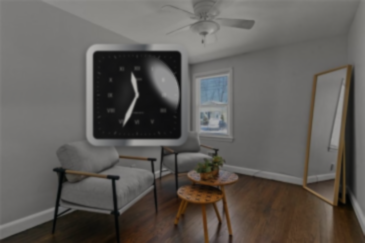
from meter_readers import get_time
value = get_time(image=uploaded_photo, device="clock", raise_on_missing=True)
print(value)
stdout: 11:34
